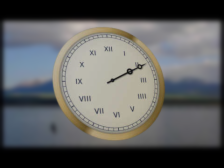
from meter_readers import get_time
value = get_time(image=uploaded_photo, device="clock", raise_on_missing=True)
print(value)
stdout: 2:11
